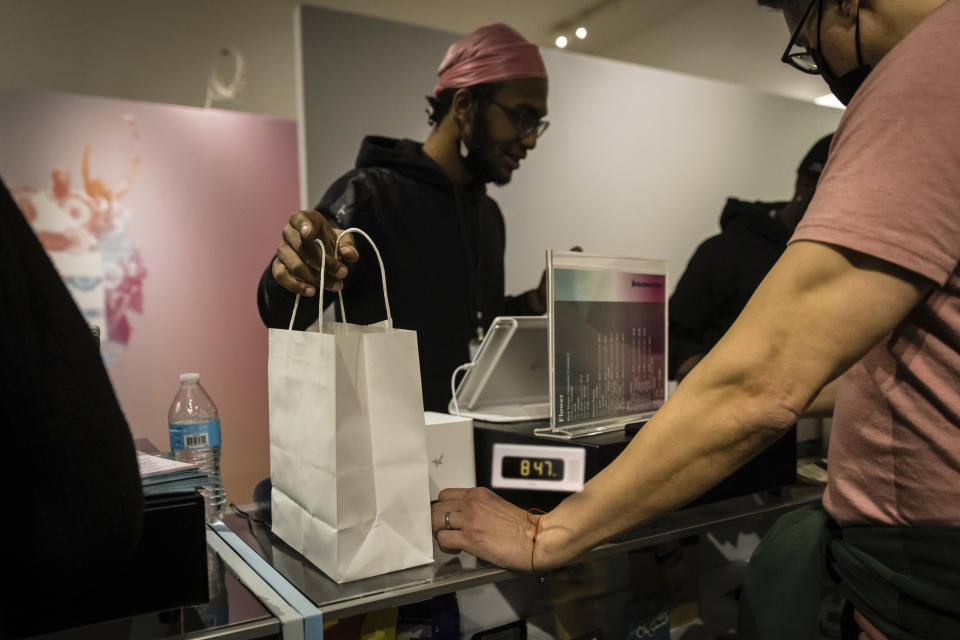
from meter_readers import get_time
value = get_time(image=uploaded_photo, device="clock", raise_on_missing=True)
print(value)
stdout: 8:47
